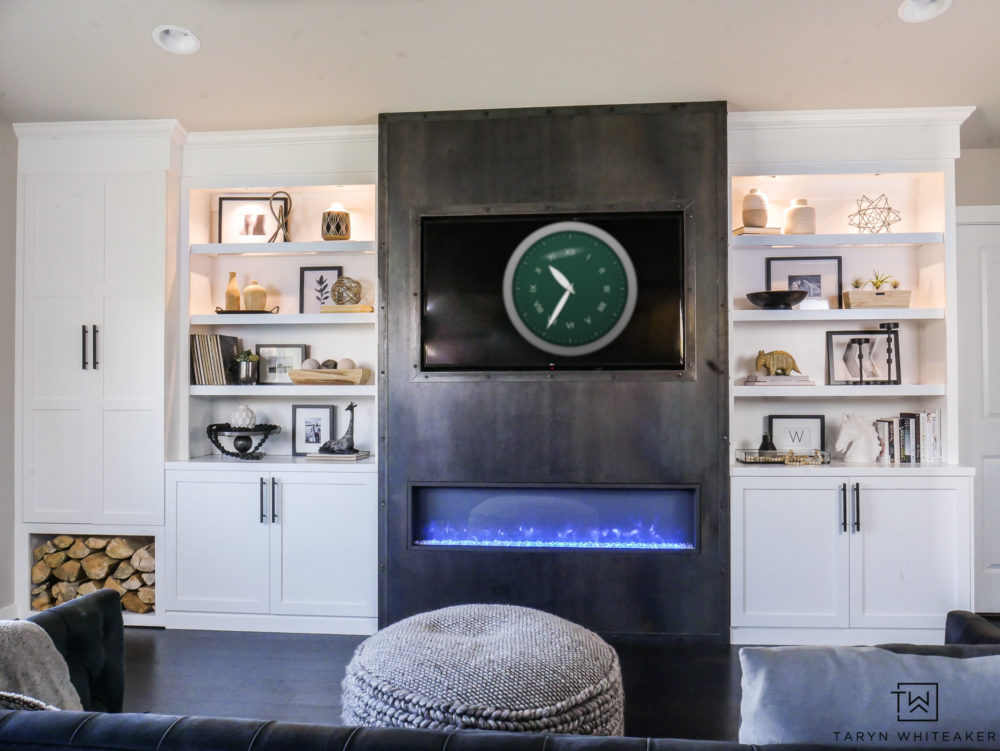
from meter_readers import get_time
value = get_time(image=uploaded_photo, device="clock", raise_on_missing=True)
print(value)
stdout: 10:35
